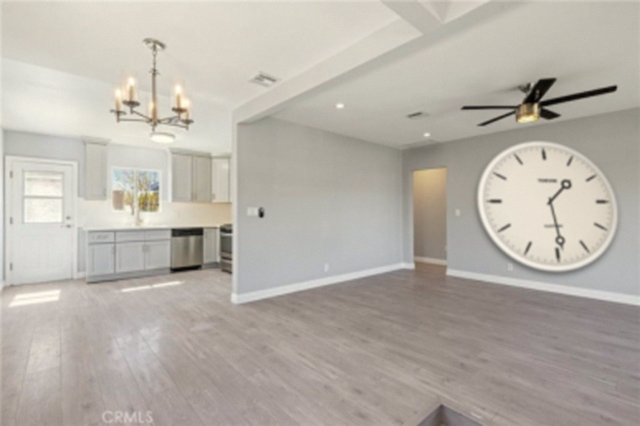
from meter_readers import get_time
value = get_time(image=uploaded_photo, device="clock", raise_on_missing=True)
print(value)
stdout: 1:29
